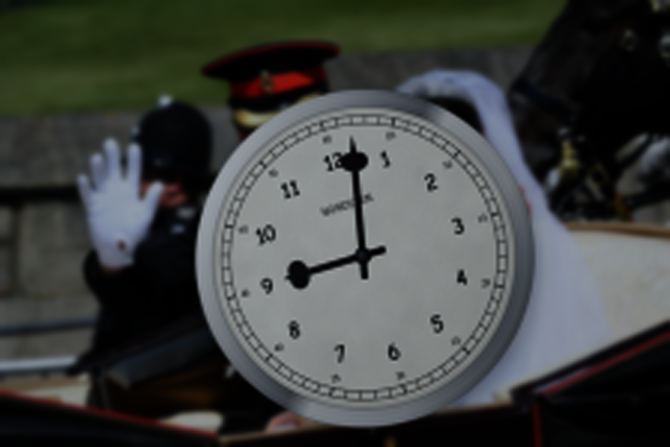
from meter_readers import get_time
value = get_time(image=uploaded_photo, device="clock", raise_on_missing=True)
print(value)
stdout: 9:02
